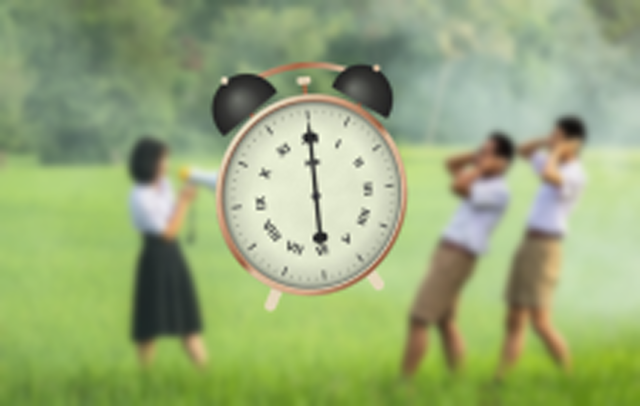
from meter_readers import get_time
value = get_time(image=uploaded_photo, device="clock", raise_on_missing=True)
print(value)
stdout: 6:00
